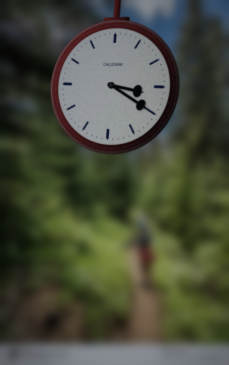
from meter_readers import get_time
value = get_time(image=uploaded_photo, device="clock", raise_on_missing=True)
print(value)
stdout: 3:20
